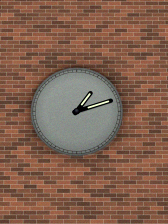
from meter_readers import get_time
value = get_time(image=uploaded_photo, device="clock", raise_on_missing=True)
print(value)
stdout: 1:12
